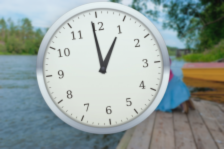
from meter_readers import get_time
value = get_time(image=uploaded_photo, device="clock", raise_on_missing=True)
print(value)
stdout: 12:59
